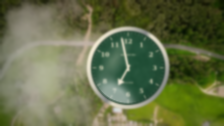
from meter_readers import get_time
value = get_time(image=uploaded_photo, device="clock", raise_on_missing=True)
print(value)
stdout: 6:58
